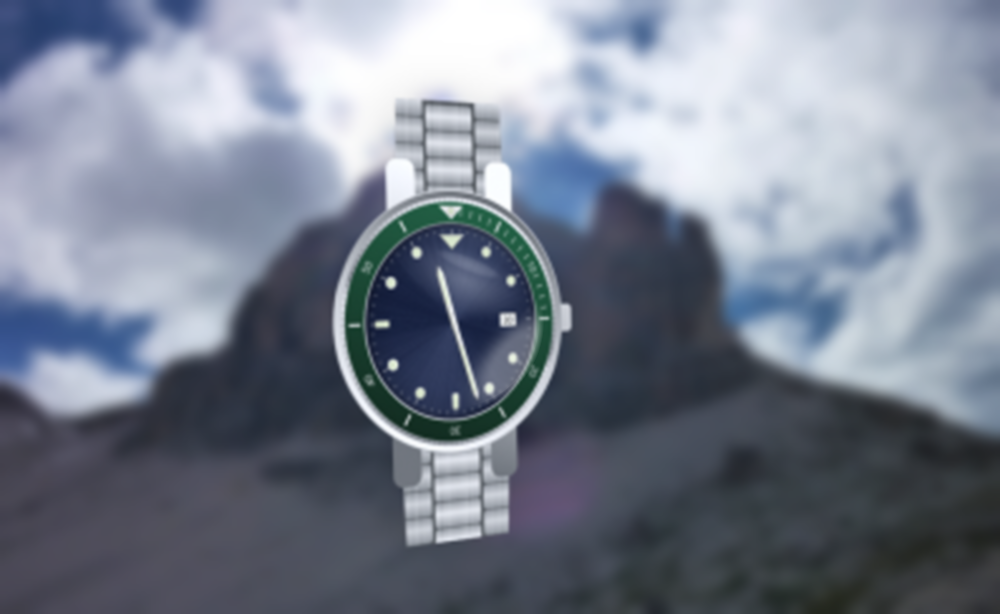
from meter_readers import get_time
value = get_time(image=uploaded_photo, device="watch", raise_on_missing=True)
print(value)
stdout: 11:27
